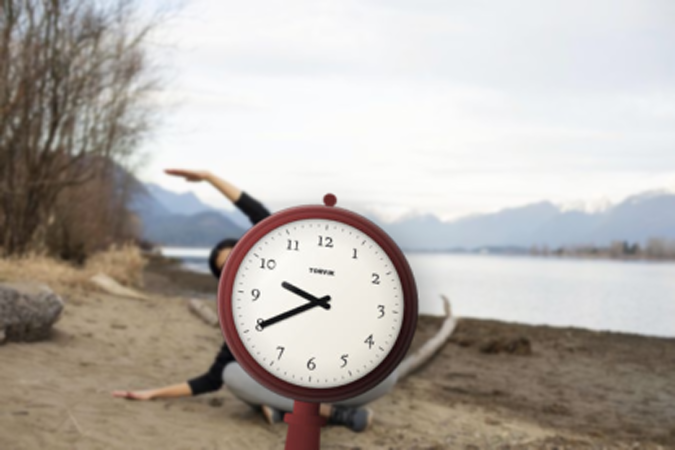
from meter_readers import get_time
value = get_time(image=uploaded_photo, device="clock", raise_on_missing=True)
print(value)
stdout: 9:40
